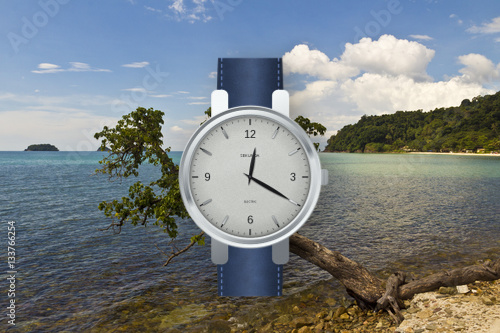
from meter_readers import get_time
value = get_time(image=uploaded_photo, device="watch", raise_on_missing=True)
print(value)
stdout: 12:20
